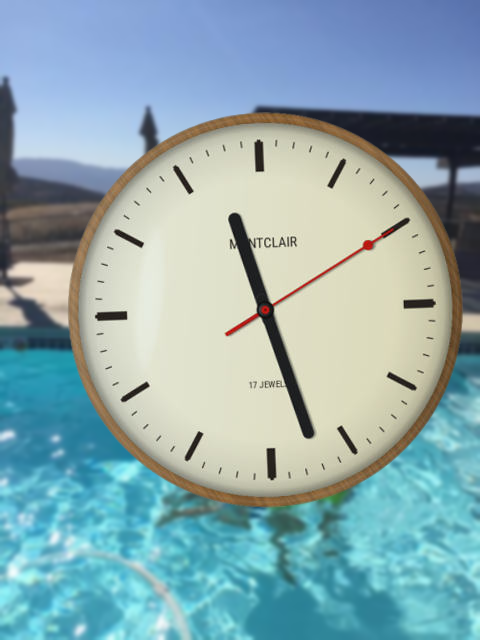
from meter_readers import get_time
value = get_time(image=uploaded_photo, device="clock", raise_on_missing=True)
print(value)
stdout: 11:27:10
